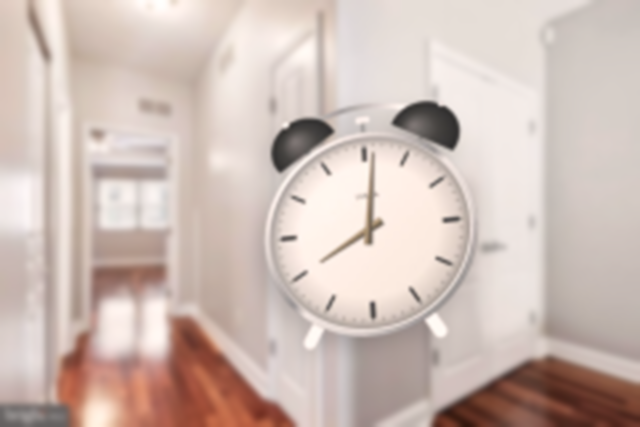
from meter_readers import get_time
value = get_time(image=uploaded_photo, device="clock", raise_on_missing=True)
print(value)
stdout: 8:01
